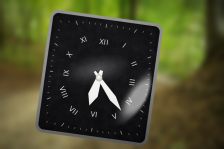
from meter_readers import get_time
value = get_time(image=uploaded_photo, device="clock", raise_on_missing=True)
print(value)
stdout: 6:23
